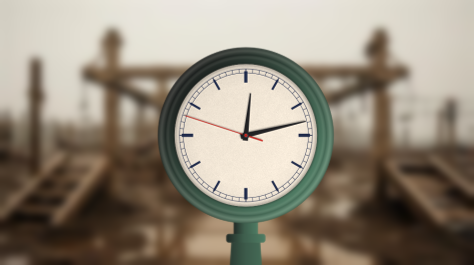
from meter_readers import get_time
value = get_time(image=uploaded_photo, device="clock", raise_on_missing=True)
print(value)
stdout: 12:12:48
